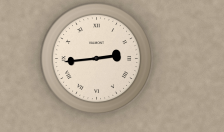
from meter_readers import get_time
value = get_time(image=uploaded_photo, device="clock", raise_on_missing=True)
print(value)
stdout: 2:44
